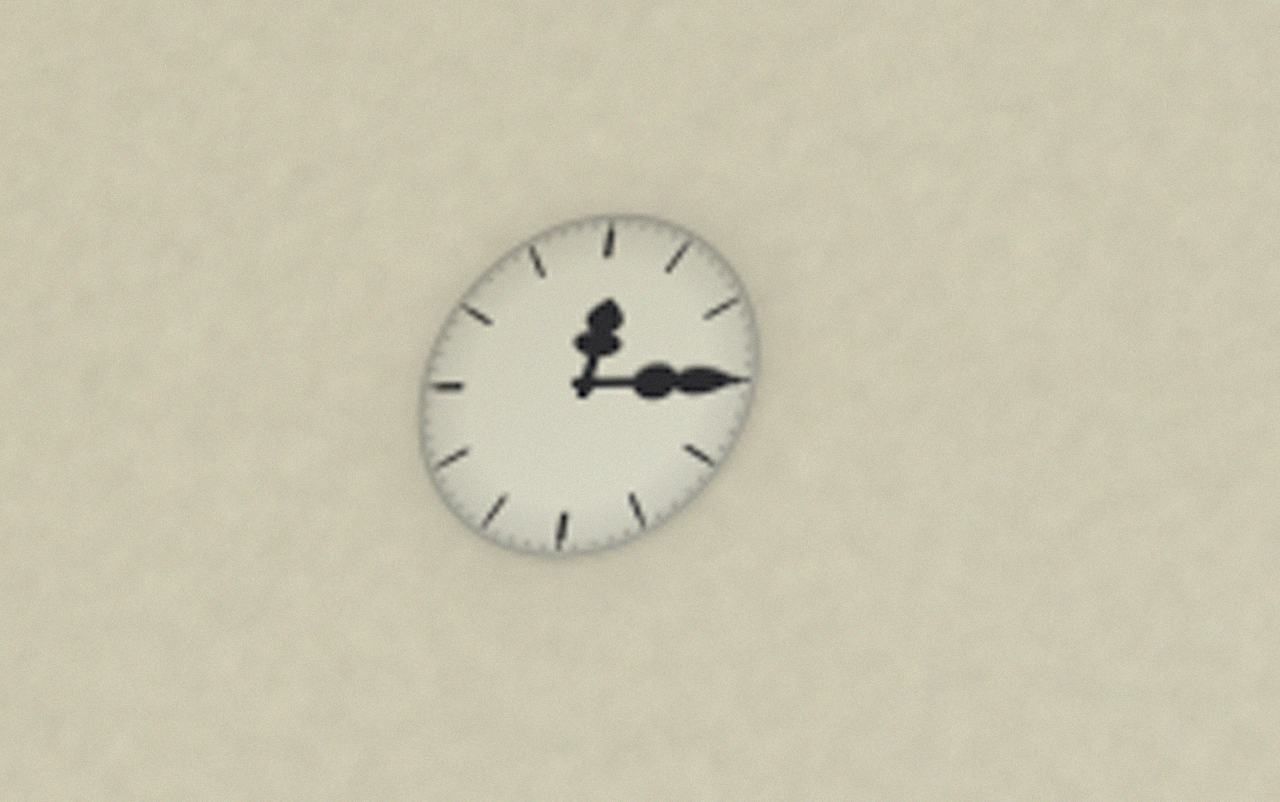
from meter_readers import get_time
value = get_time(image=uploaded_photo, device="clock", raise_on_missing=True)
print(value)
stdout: 12:15
